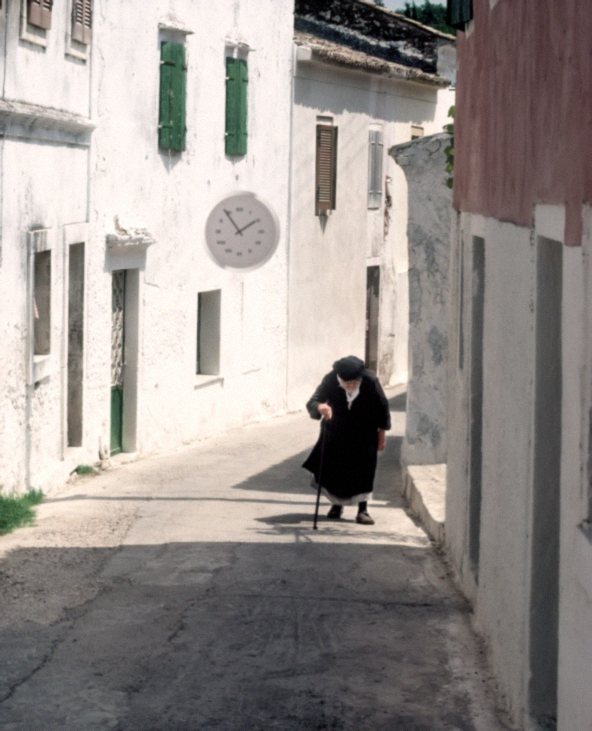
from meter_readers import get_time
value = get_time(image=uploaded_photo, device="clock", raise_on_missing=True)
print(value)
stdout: 1:54
